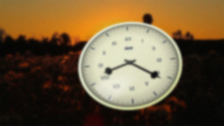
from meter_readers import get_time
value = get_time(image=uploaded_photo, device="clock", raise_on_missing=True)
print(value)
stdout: 8:21
